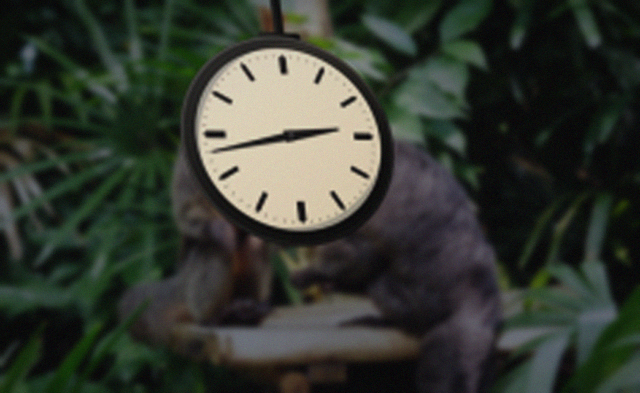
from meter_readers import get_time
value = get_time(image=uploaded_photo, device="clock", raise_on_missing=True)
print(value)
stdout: 2:43
